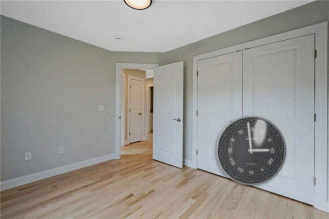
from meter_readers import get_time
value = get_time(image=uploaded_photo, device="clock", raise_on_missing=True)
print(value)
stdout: 2:59
